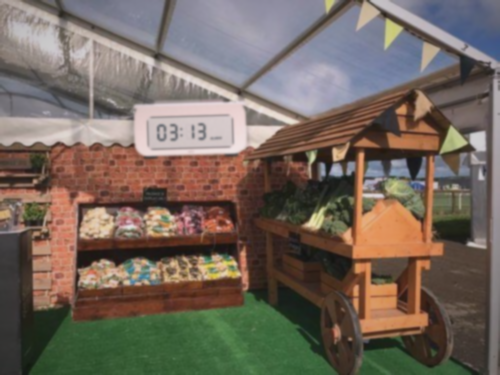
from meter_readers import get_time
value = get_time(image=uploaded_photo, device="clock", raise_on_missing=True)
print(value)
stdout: 3:13
